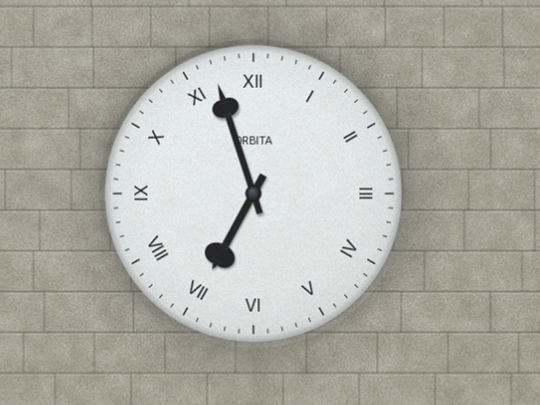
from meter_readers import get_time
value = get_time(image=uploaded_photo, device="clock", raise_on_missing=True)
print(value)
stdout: 6:57
